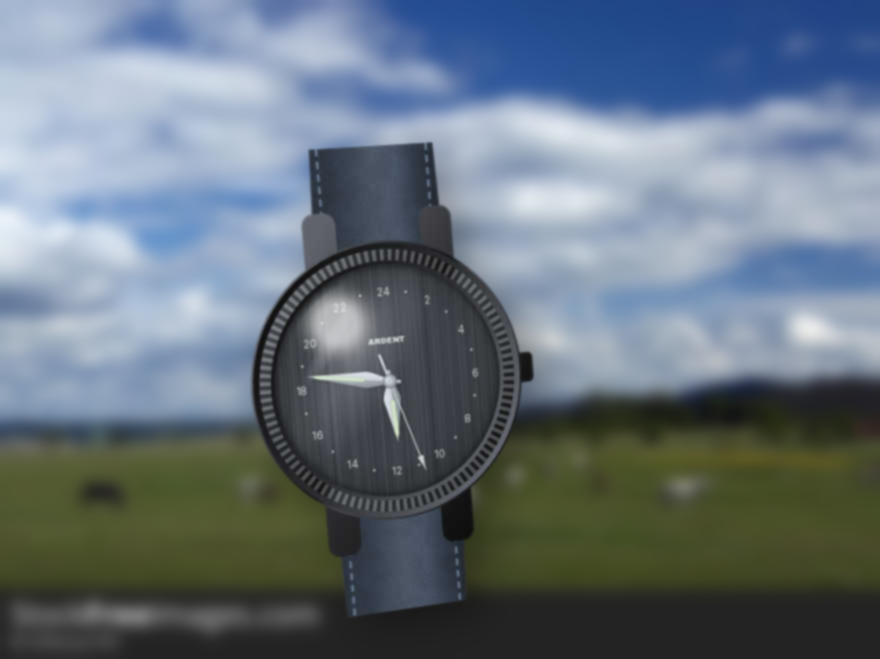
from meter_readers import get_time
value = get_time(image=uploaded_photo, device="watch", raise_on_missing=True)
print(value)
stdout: 11:46:27
